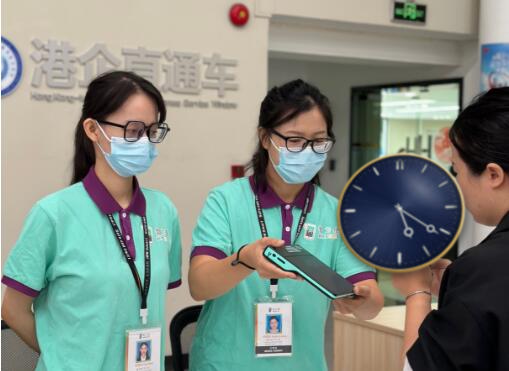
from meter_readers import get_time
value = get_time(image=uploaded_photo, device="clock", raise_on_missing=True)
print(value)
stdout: 5:21
